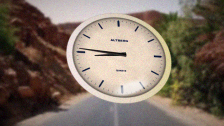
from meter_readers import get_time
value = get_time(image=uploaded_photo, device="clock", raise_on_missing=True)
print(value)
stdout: 8:46
